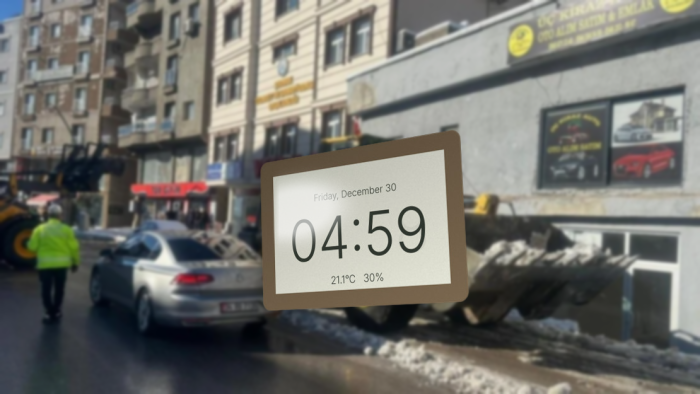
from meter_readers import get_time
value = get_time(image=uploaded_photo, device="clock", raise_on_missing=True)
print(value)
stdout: 4:59
